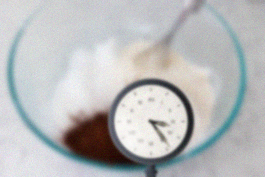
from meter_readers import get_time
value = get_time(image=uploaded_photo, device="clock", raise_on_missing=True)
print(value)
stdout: 3:24
